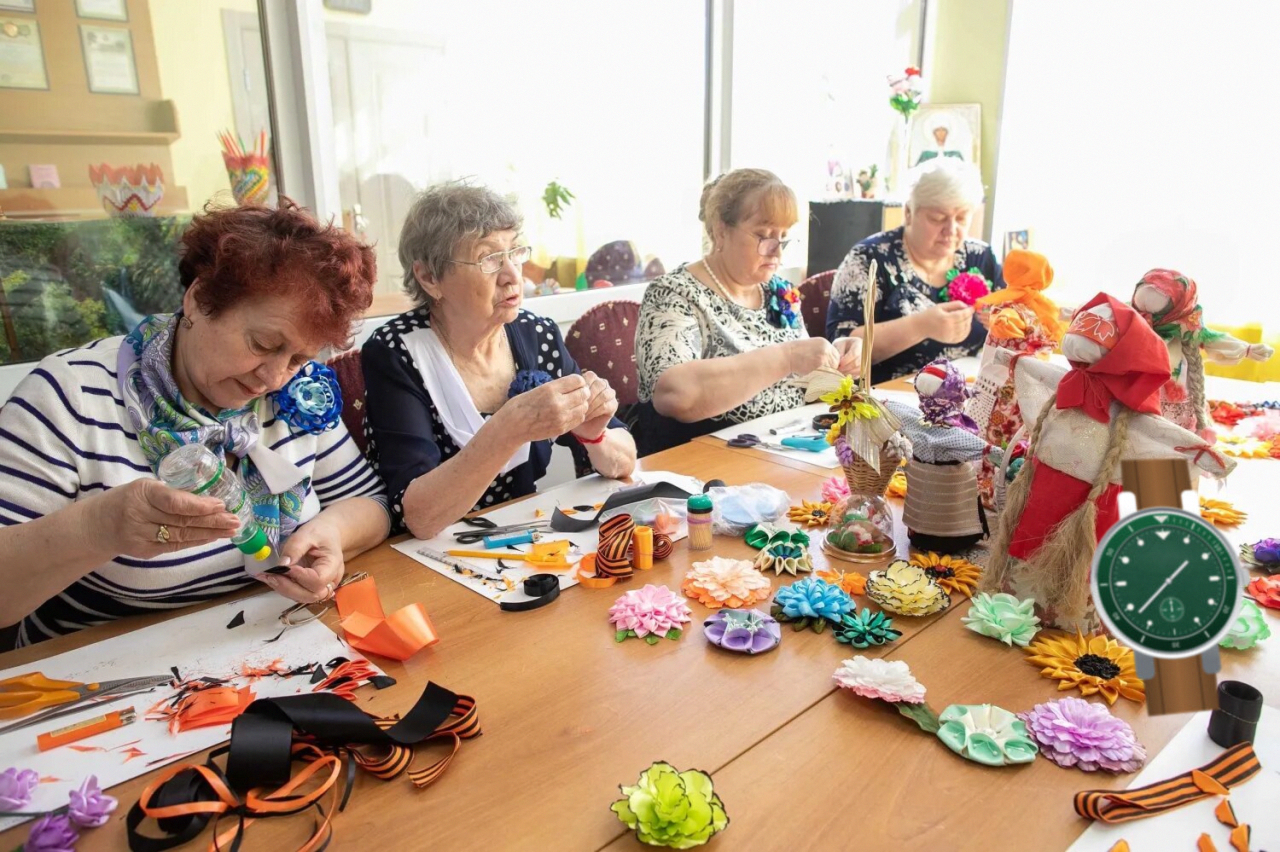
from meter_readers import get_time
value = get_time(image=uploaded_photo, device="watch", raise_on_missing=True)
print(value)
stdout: 1:38
